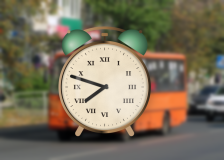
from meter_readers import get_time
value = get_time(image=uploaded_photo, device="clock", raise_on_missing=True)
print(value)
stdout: 7:48
